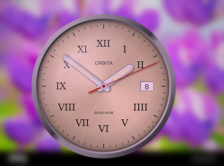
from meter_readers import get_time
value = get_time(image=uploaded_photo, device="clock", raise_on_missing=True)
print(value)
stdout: 1:51:11
